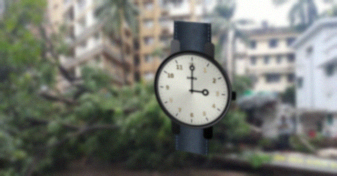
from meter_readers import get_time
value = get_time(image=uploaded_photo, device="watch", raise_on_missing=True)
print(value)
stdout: 3:00
